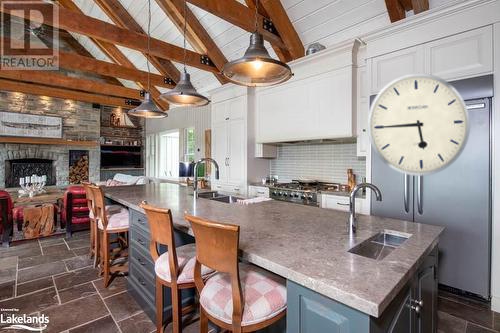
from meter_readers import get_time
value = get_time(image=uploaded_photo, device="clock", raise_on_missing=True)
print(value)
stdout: 5:45
